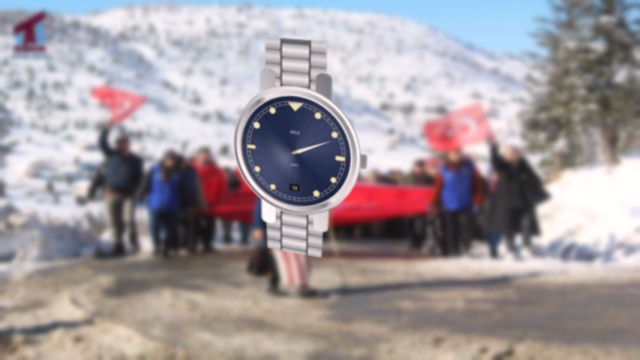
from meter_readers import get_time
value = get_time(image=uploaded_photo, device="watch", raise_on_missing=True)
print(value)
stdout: 2:11
